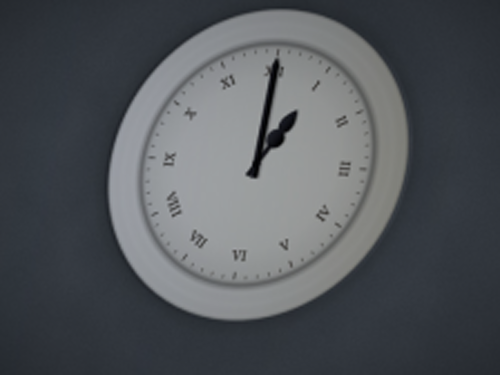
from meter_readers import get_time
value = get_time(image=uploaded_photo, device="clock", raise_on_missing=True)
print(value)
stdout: 1:00
